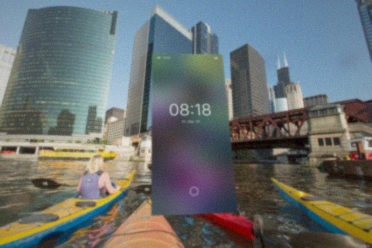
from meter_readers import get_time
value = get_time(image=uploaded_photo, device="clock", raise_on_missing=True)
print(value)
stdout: 8:18
